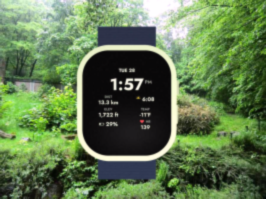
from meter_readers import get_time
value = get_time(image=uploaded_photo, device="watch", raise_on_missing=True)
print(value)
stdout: 1:57
